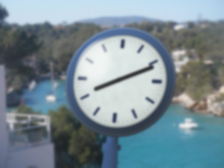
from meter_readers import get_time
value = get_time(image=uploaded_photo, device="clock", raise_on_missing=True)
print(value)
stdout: 8:11
